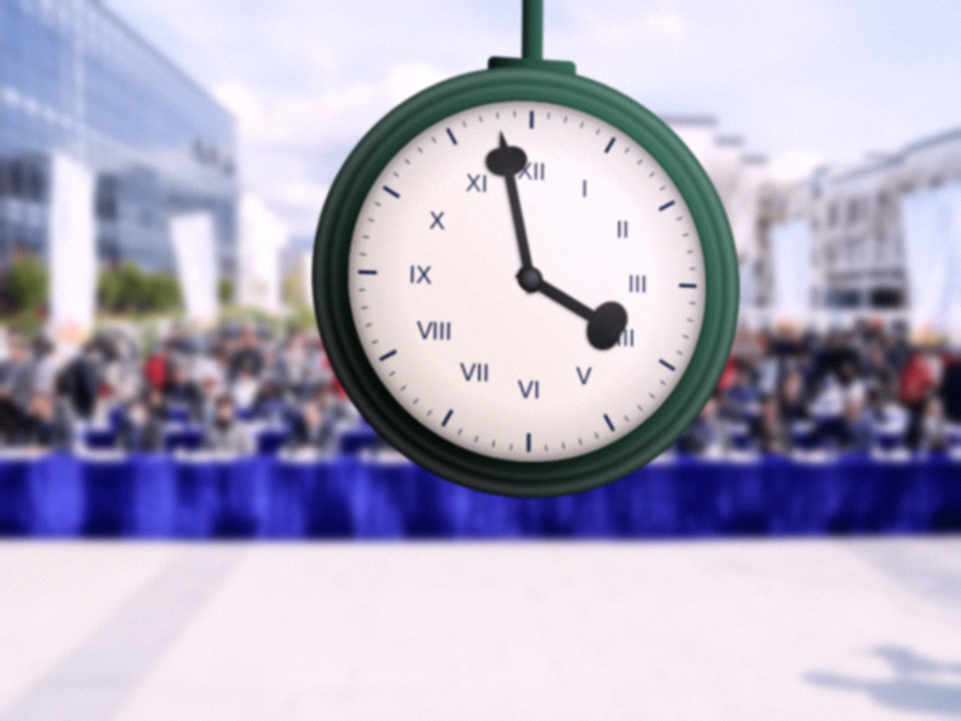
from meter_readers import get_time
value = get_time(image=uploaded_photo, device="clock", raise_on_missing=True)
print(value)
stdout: 3:58
